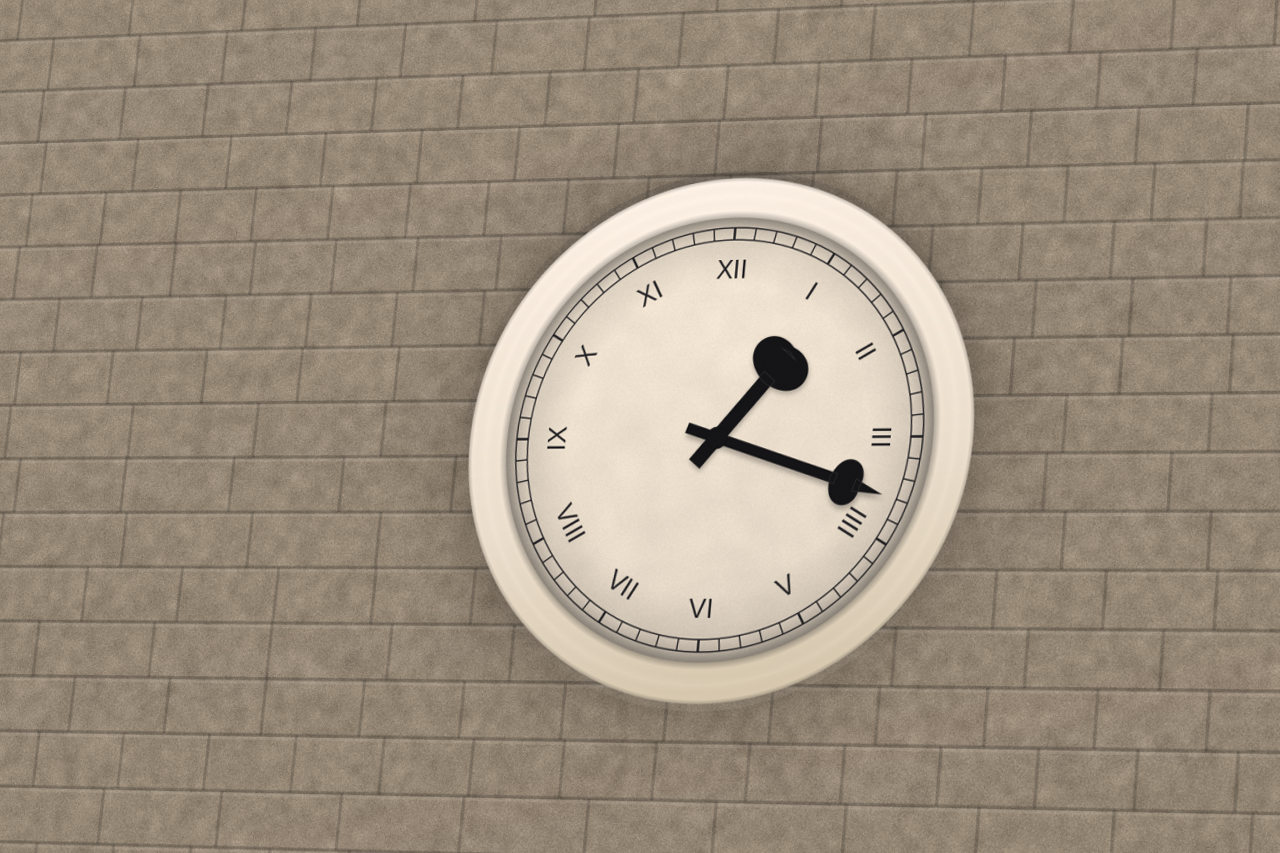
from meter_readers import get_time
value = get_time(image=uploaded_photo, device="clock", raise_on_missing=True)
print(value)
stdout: 1:18
